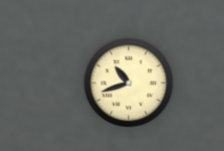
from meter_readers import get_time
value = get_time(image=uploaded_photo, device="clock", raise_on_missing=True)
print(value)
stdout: 10:42
